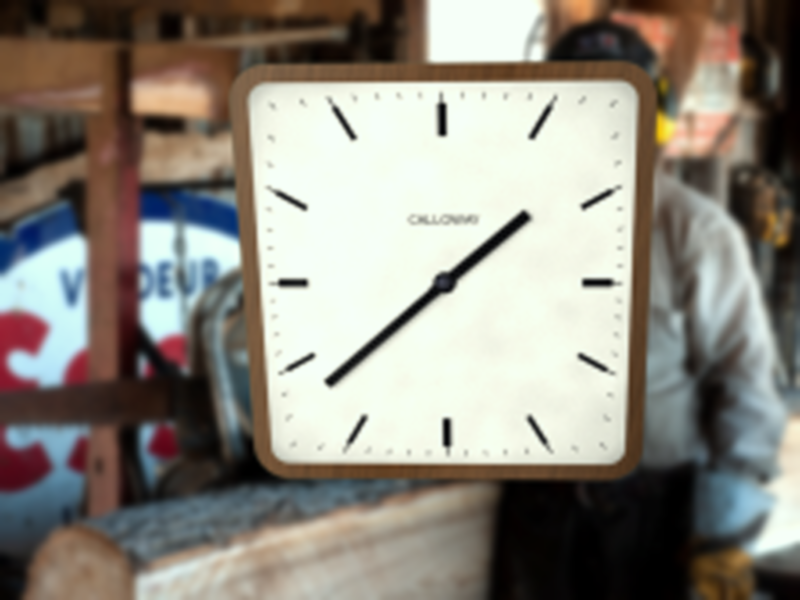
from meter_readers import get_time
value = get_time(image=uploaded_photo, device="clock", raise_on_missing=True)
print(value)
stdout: 1:38
